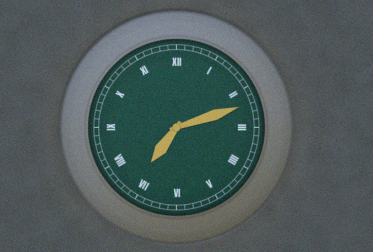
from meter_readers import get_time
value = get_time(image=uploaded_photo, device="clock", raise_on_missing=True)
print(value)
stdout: 7:12
